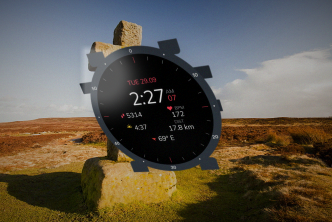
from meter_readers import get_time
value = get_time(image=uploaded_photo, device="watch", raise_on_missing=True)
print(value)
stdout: 2:27:07
